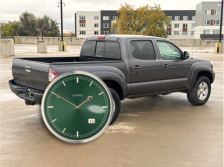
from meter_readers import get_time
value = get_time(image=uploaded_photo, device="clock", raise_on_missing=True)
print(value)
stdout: 1:50
